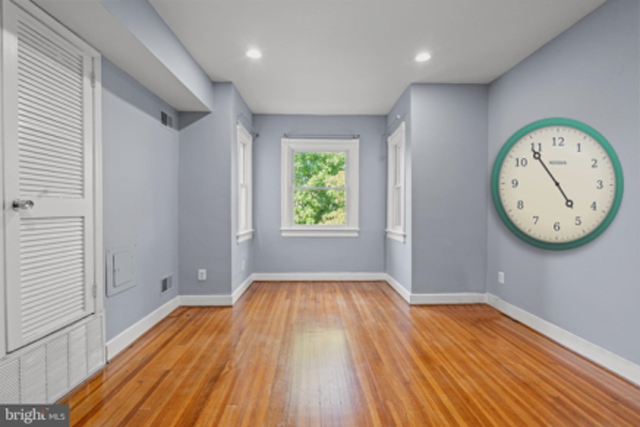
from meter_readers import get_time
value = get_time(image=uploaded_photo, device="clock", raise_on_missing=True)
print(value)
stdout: 4:54
